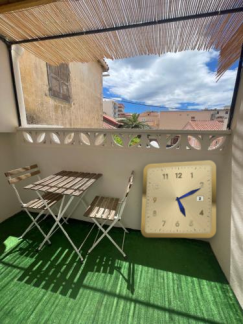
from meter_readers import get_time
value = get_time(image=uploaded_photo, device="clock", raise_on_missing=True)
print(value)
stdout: 5:11
